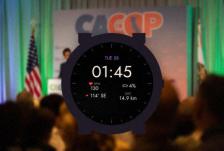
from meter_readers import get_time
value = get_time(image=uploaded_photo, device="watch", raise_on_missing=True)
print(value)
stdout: 1:45
